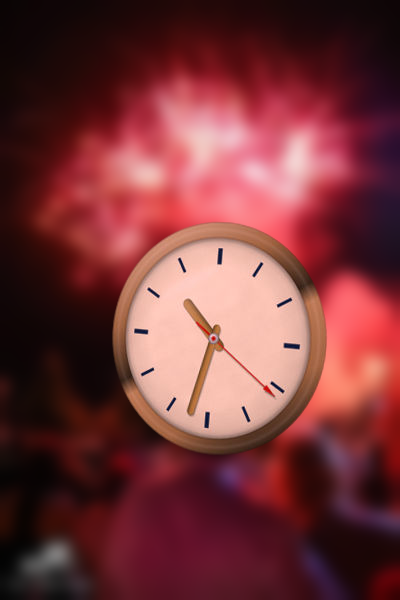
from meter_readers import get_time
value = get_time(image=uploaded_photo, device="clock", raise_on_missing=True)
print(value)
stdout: 10:32:21
